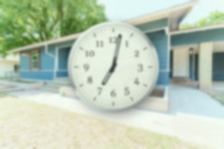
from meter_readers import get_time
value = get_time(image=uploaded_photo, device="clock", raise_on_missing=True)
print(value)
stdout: 7:02
